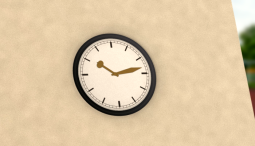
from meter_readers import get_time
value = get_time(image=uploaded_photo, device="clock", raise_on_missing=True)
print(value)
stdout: 10:13
